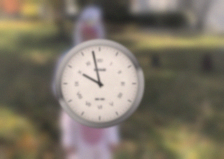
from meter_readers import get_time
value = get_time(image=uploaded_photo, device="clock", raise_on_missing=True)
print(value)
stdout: 9:58
